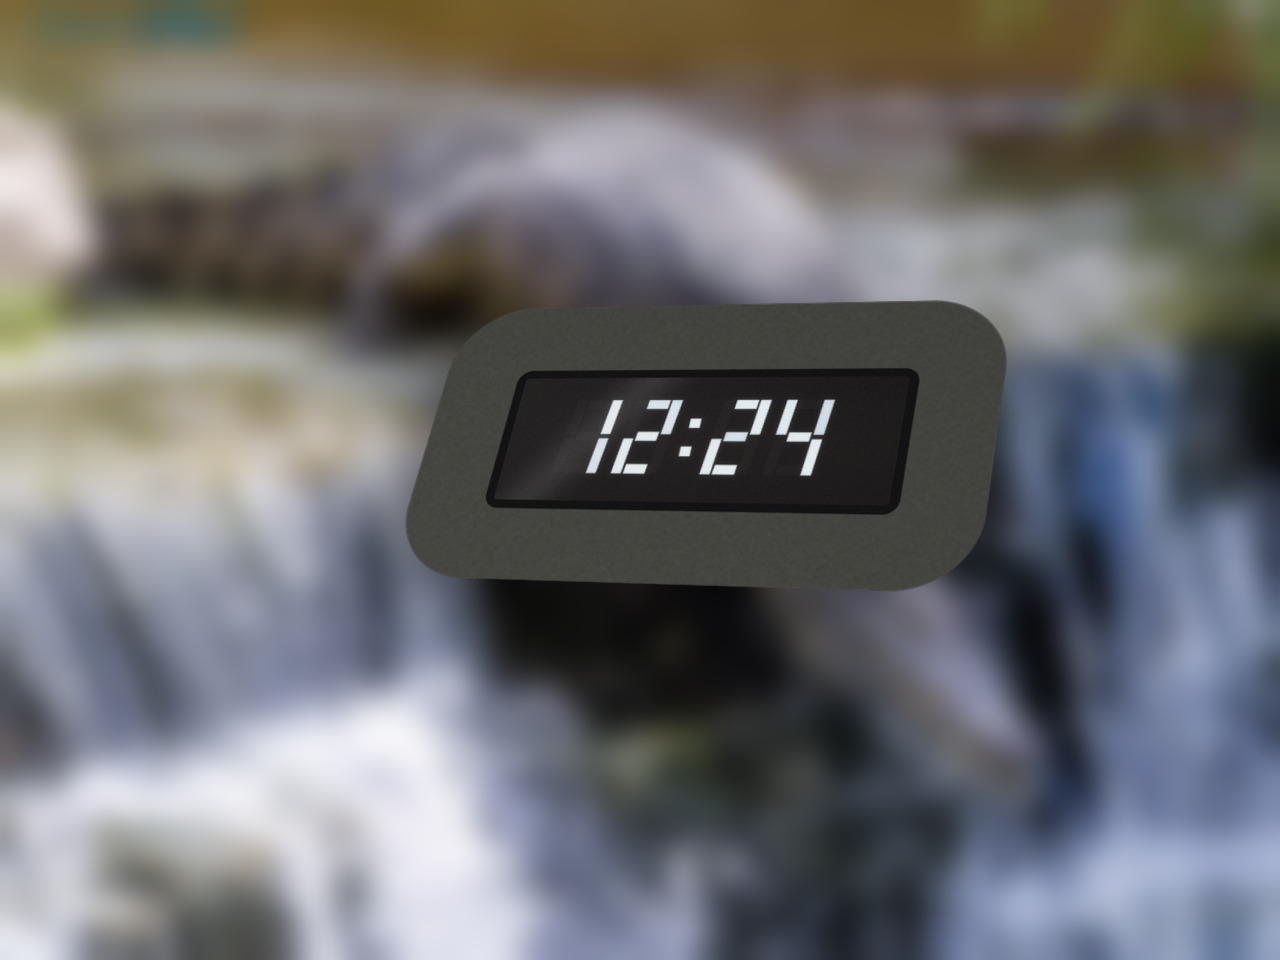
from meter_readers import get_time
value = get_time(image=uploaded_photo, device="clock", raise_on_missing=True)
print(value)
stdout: 12:24
